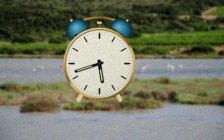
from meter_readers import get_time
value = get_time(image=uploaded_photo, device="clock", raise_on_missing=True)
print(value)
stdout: 5:42
